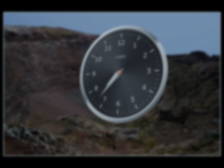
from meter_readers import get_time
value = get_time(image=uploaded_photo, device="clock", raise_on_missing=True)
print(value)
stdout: 7:37
